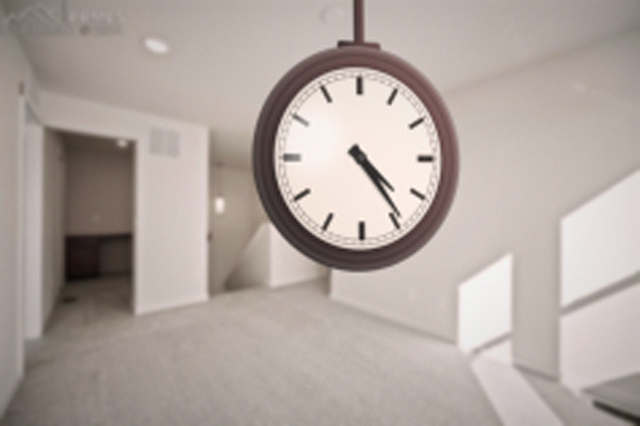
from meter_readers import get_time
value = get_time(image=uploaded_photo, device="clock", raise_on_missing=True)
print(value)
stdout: 4:24
